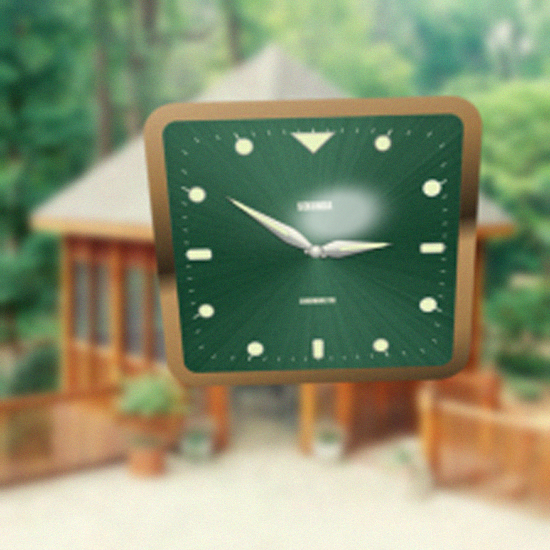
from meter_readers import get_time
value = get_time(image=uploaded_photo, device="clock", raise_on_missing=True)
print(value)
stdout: 2:51
